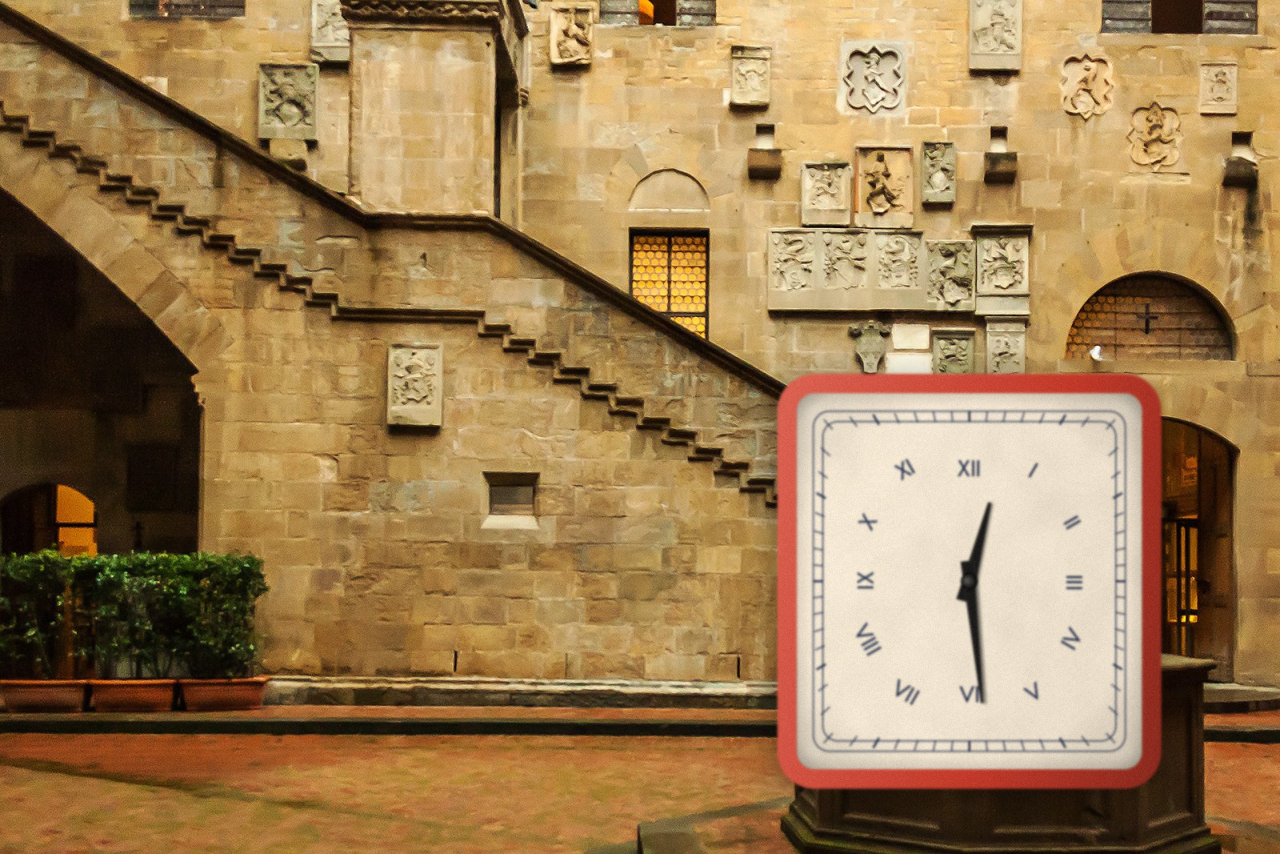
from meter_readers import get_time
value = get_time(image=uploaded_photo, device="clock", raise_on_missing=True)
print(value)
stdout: 12:29
